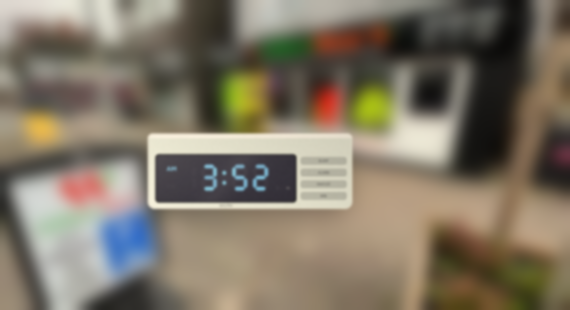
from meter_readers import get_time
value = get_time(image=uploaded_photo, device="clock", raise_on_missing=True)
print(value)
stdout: 3:52
